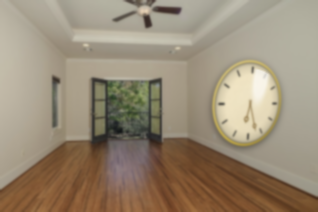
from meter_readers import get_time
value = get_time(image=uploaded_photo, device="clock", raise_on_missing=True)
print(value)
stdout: 6:27
